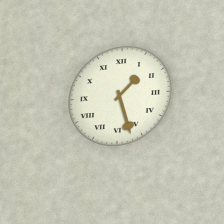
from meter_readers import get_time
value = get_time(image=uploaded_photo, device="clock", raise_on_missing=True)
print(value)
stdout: 1:27
